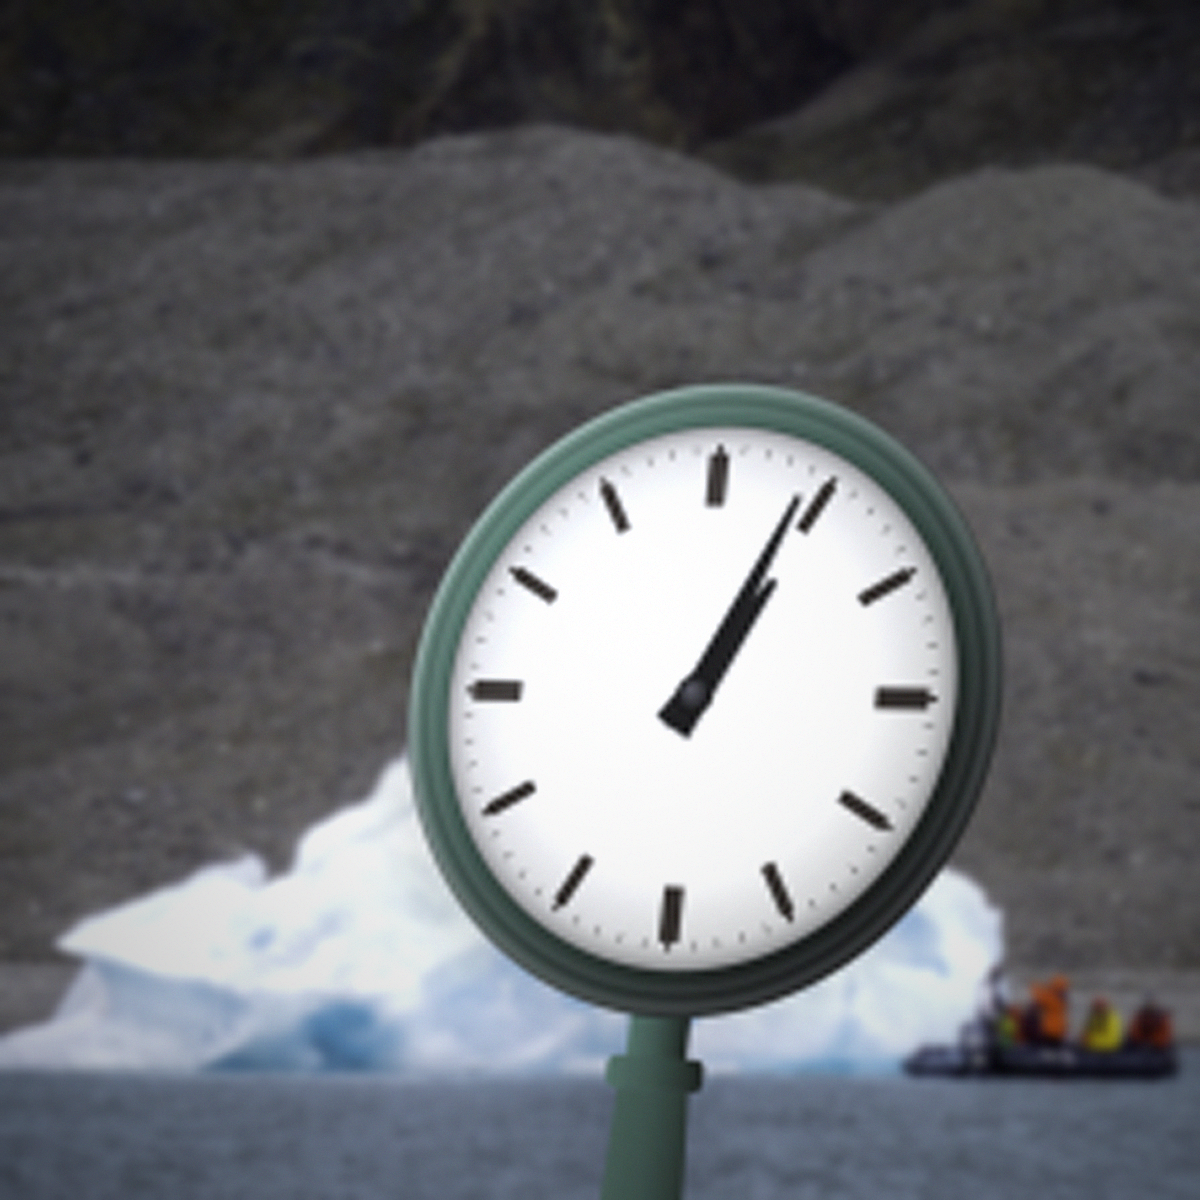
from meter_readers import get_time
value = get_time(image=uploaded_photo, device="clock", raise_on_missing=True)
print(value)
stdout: 1:04
